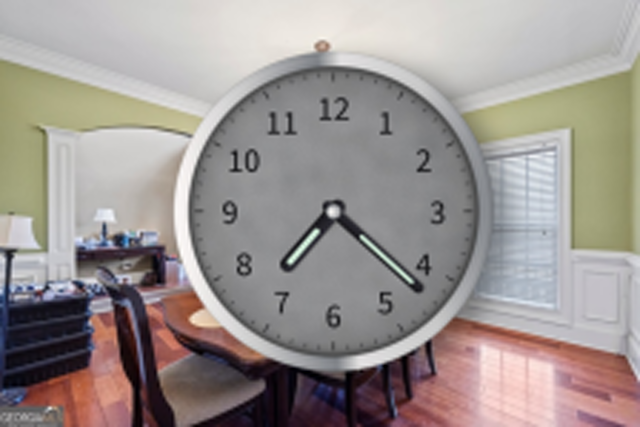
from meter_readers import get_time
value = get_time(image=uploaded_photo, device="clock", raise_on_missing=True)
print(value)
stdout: 7:22
